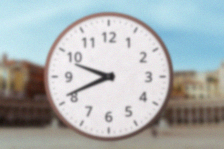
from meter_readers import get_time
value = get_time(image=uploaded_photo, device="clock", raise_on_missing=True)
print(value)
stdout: 9:41
